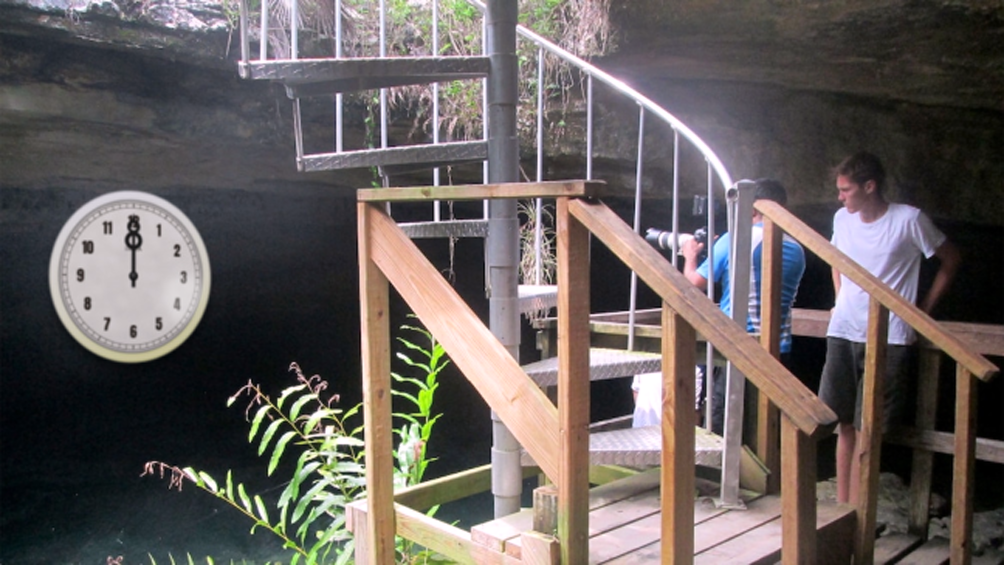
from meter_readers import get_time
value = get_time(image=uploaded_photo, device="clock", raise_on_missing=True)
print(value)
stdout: 12:00
